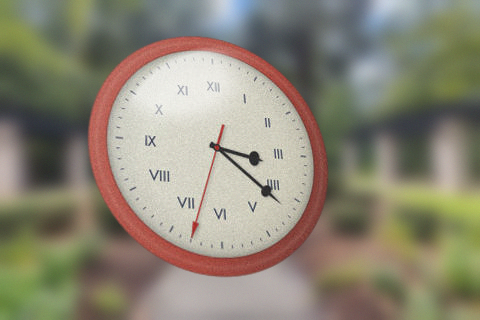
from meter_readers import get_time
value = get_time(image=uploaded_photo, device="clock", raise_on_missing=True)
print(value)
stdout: 3:21:33
